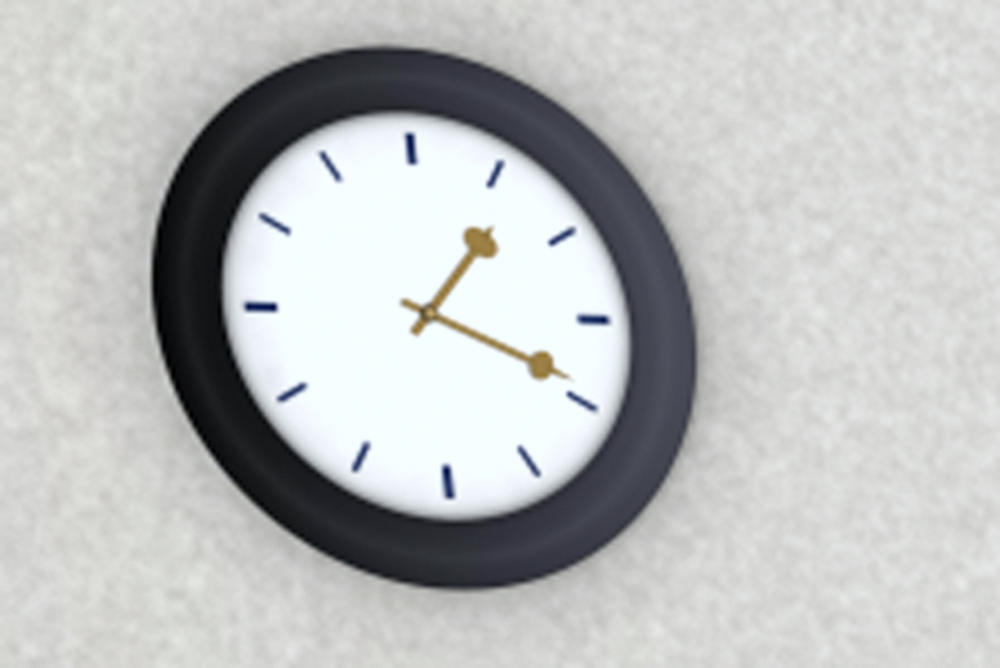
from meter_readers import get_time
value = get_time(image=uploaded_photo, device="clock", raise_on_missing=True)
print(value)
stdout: 1:19
